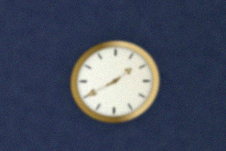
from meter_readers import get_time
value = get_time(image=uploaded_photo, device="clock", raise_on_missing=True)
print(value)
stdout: 1:40
